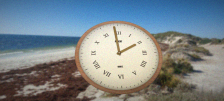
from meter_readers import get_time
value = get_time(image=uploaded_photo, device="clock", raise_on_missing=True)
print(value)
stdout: 1:59
